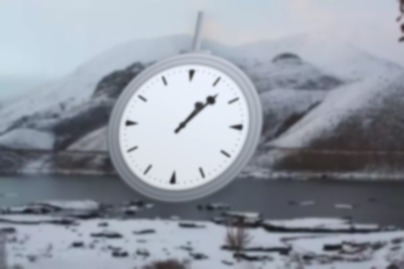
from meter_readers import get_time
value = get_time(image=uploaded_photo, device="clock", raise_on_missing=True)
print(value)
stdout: 1:07
